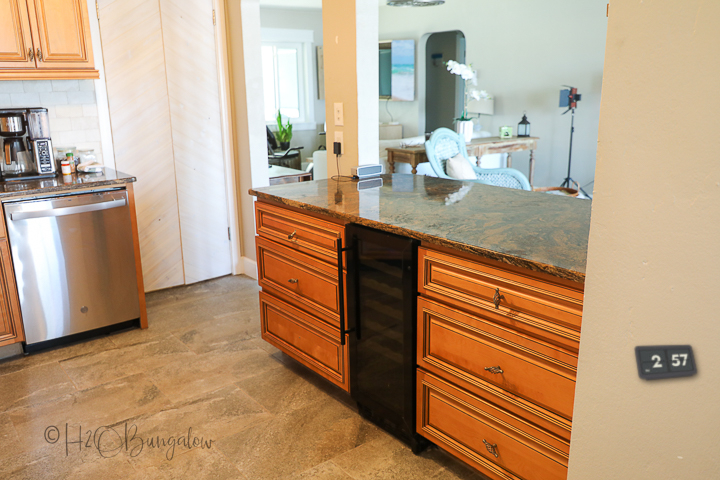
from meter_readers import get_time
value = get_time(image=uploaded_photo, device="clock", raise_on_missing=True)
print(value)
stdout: 2:57
